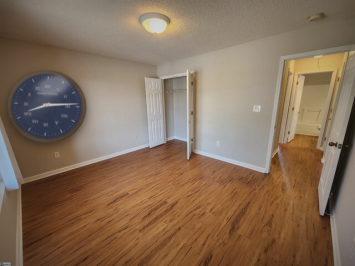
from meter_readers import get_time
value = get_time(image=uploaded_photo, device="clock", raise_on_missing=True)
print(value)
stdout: 8:14
